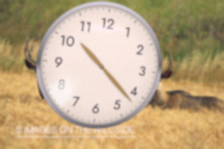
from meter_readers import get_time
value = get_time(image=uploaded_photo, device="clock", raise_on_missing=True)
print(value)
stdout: 10:22
